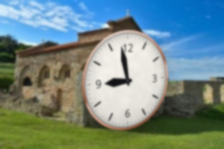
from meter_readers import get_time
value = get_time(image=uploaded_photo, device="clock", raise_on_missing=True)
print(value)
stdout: 8:58
